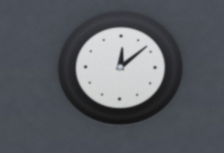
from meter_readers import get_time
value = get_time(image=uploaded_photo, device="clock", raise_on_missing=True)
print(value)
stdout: 12:08
